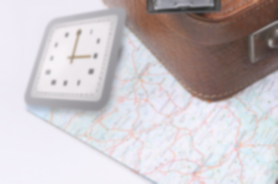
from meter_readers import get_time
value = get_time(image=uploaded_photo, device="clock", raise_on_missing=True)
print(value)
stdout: 3:00
